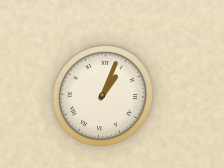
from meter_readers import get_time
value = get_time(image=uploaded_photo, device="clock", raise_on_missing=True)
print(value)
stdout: 1:03
